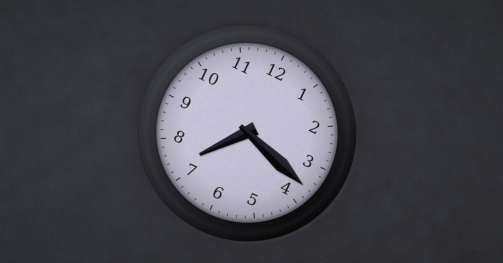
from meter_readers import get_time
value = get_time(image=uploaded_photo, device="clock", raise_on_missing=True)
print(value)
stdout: 7:18
